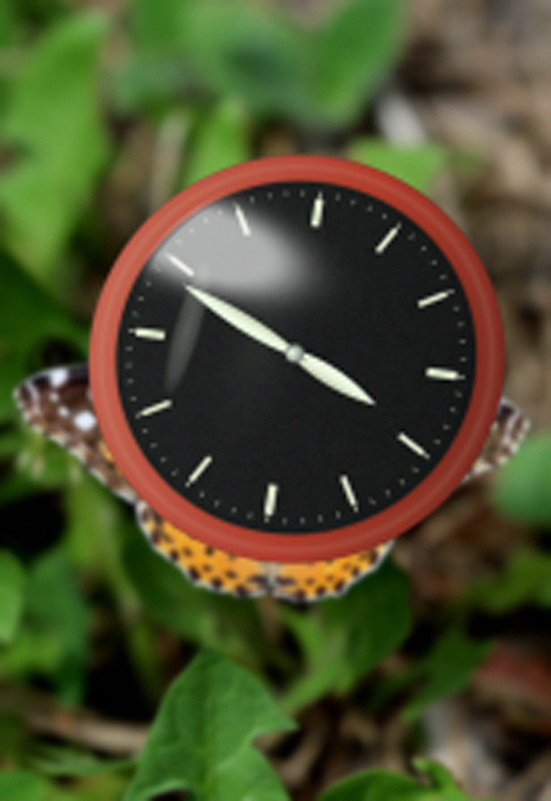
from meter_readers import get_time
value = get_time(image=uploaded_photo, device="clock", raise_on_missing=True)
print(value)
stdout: 3:49
